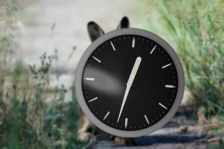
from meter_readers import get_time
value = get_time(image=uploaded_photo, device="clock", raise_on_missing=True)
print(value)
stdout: 12:32
